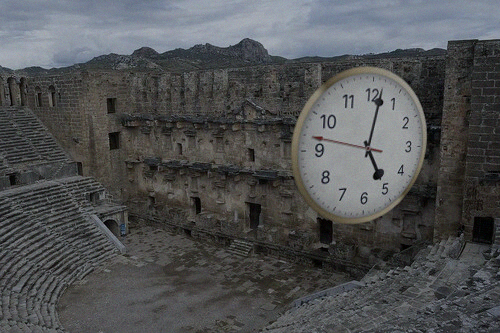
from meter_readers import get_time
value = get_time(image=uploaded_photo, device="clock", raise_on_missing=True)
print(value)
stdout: 5:01:47
